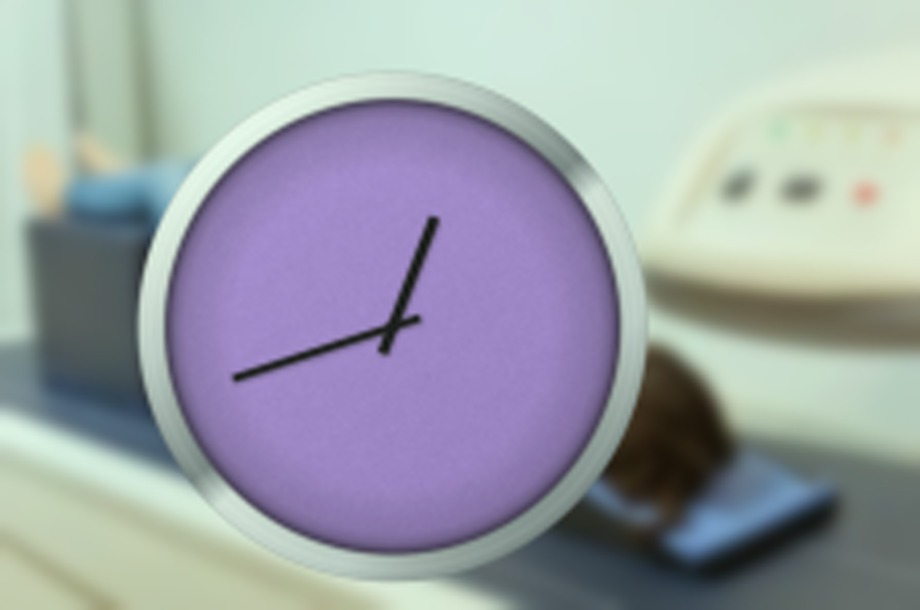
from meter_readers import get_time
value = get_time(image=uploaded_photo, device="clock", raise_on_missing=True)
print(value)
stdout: 12:42
